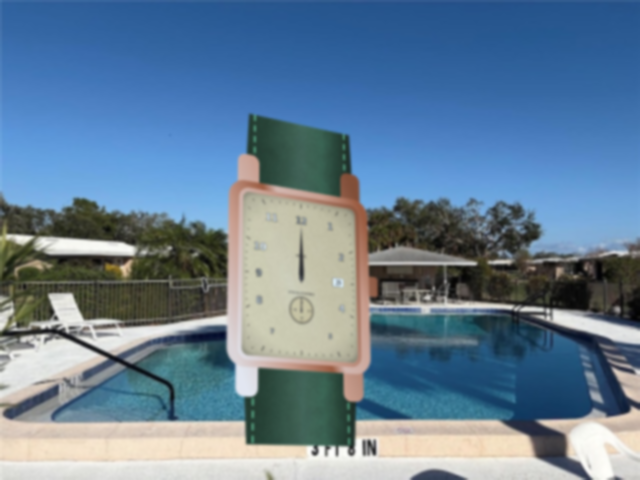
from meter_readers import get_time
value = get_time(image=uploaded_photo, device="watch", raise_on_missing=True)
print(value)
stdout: 12:00
